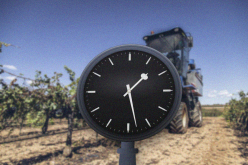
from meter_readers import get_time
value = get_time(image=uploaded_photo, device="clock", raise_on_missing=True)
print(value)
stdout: 1:28
